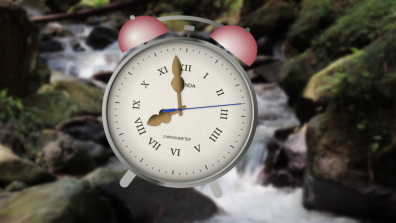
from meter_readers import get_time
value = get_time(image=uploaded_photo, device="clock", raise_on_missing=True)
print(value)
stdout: 7:58:13
